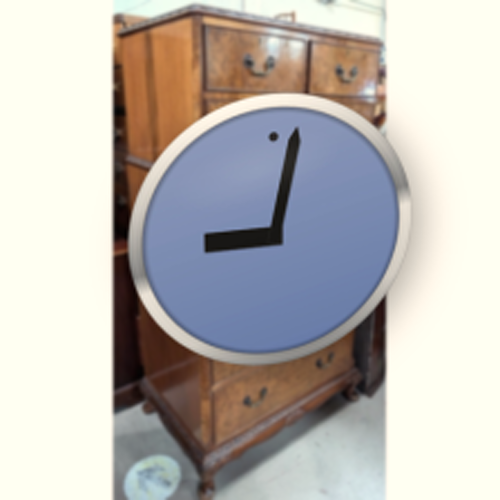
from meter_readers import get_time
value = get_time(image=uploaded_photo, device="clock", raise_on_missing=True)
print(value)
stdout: 9:02
